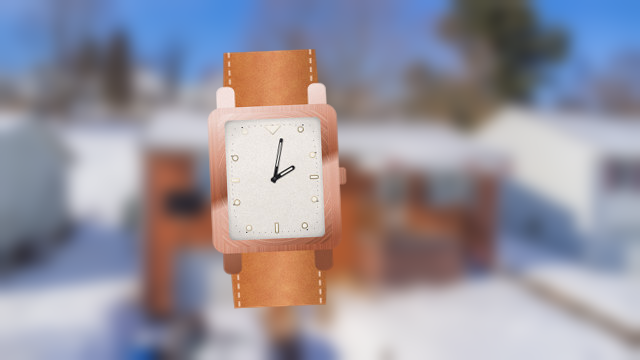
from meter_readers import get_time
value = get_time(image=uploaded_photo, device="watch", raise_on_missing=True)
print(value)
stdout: 2:02
